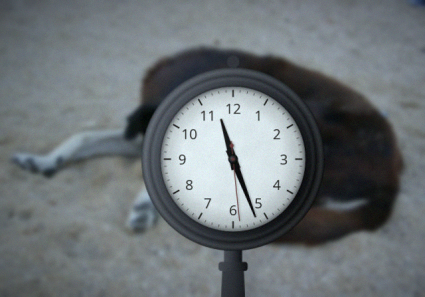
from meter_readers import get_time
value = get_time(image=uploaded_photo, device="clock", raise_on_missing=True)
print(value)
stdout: 11:26:29
